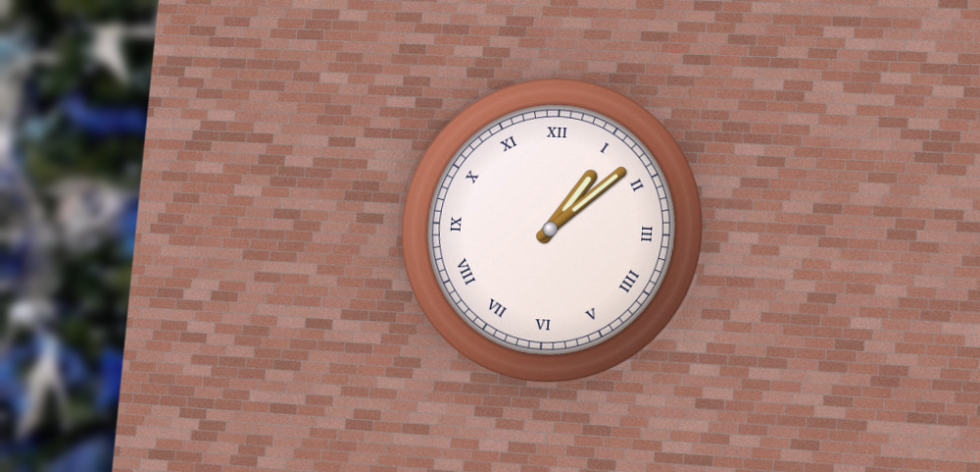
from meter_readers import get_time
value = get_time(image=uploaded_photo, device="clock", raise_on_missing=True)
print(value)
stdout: 1:08
